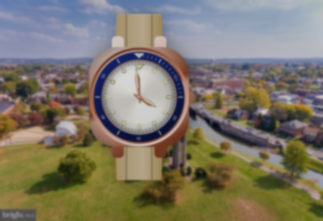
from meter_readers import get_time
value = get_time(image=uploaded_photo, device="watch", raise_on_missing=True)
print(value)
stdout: 3:59
